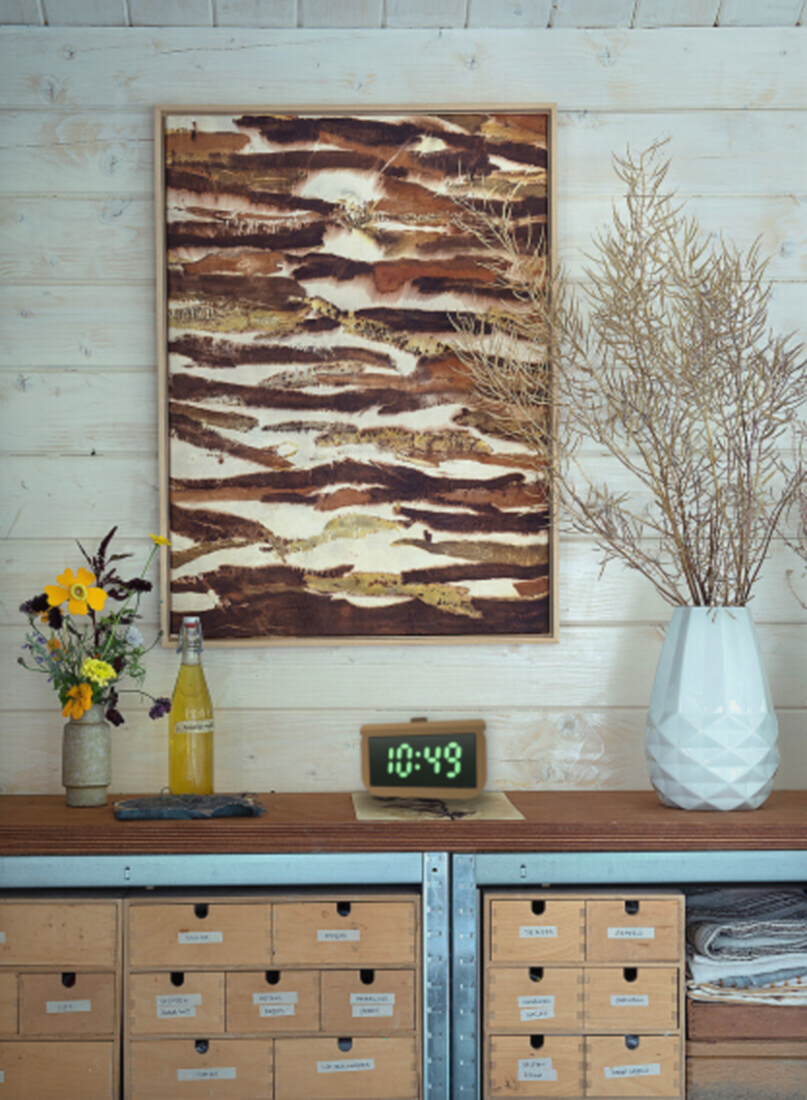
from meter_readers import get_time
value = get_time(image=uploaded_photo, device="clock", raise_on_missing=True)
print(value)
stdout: 10:49
